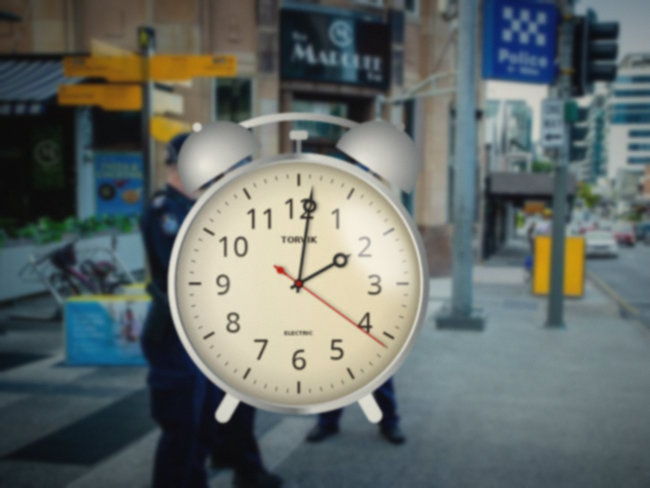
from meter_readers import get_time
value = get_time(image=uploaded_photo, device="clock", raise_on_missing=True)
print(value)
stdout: 2:01:21
